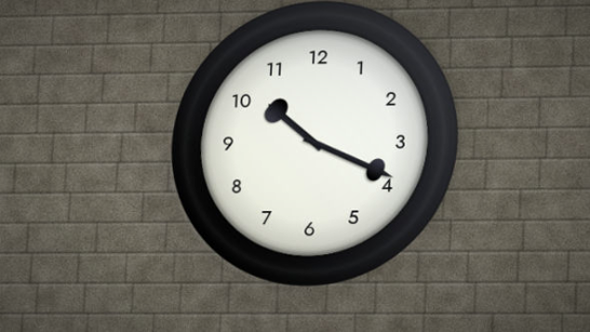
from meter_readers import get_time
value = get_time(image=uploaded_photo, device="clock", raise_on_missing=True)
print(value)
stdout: 10:19
